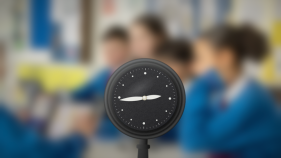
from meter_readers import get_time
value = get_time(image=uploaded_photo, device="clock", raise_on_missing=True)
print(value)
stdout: 2:44
